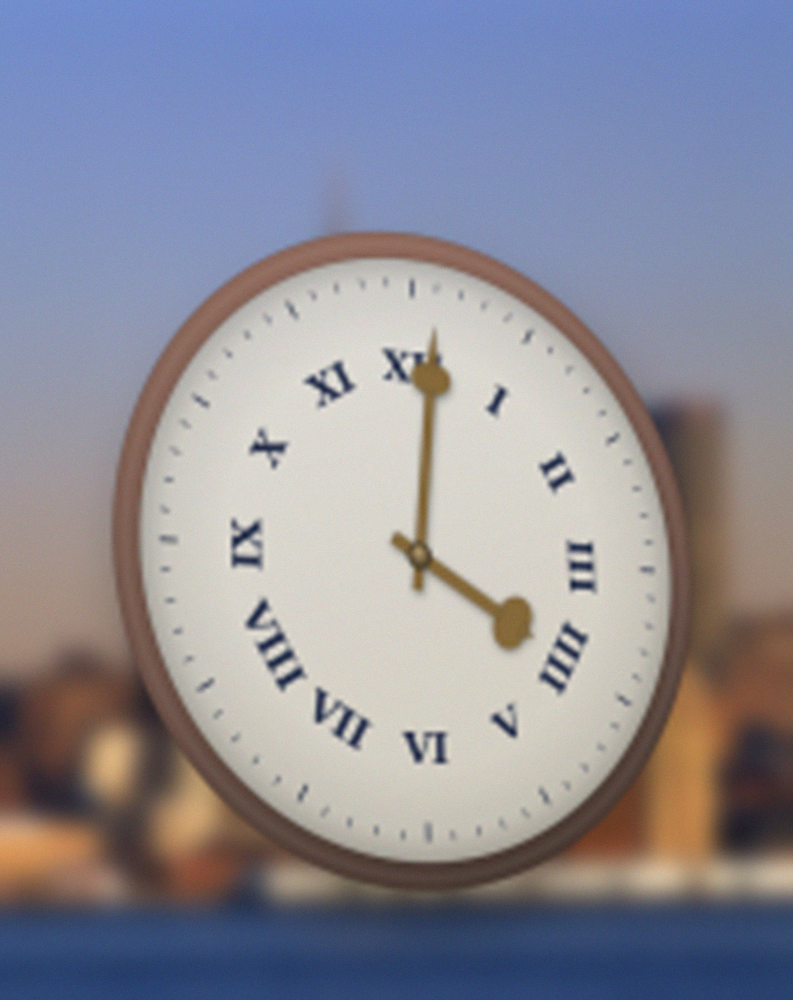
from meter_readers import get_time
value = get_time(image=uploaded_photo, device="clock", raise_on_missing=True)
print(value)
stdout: 4:01
